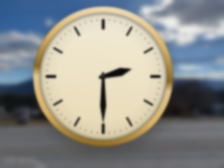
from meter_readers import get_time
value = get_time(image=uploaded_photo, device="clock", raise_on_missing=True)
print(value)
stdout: 2:30
